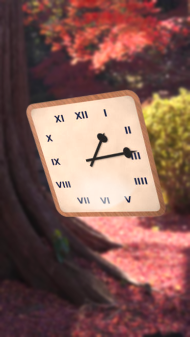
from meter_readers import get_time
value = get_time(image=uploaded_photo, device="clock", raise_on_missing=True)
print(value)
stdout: 1:14
